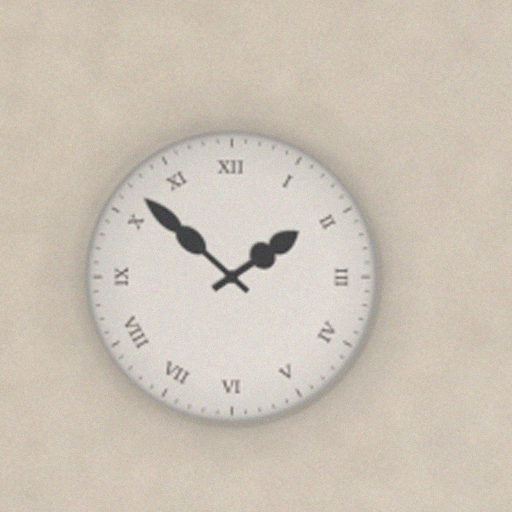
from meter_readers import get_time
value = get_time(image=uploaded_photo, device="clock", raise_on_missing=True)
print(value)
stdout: 1:52
